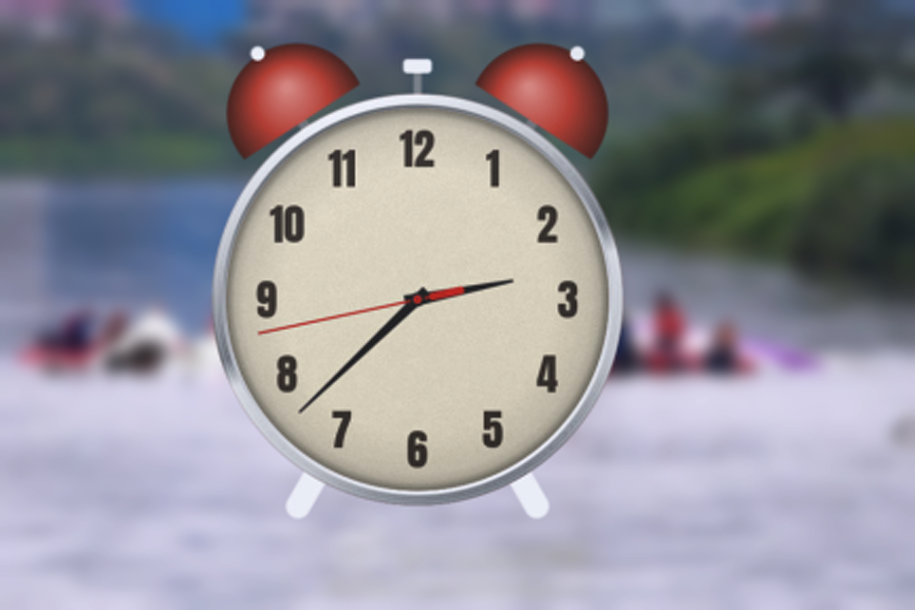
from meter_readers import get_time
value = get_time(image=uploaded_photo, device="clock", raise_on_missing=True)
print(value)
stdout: 2:37:43
